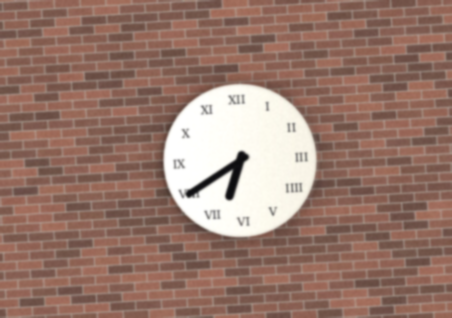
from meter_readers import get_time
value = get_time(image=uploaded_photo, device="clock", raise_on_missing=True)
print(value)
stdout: 6:40
